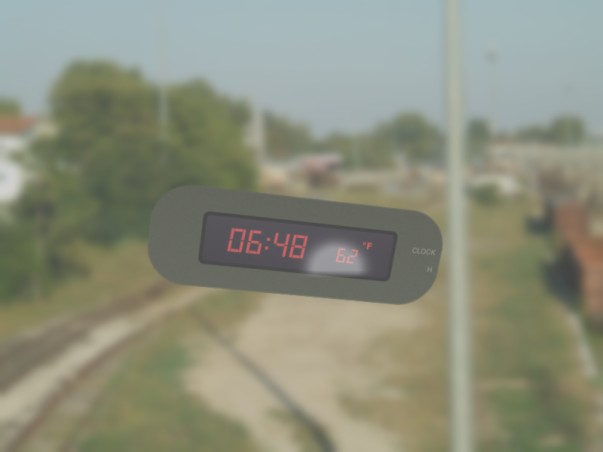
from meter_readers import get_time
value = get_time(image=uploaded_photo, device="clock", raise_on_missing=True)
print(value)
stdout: 6:48
